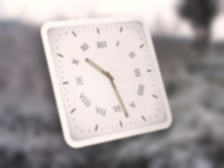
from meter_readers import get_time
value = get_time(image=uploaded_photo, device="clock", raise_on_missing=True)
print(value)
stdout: 10:28
